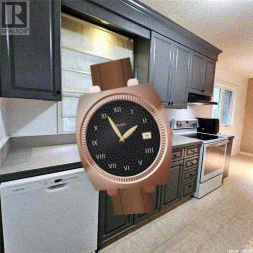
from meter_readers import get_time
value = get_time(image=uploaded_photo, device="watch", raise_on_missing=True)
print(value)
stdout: 1:56
